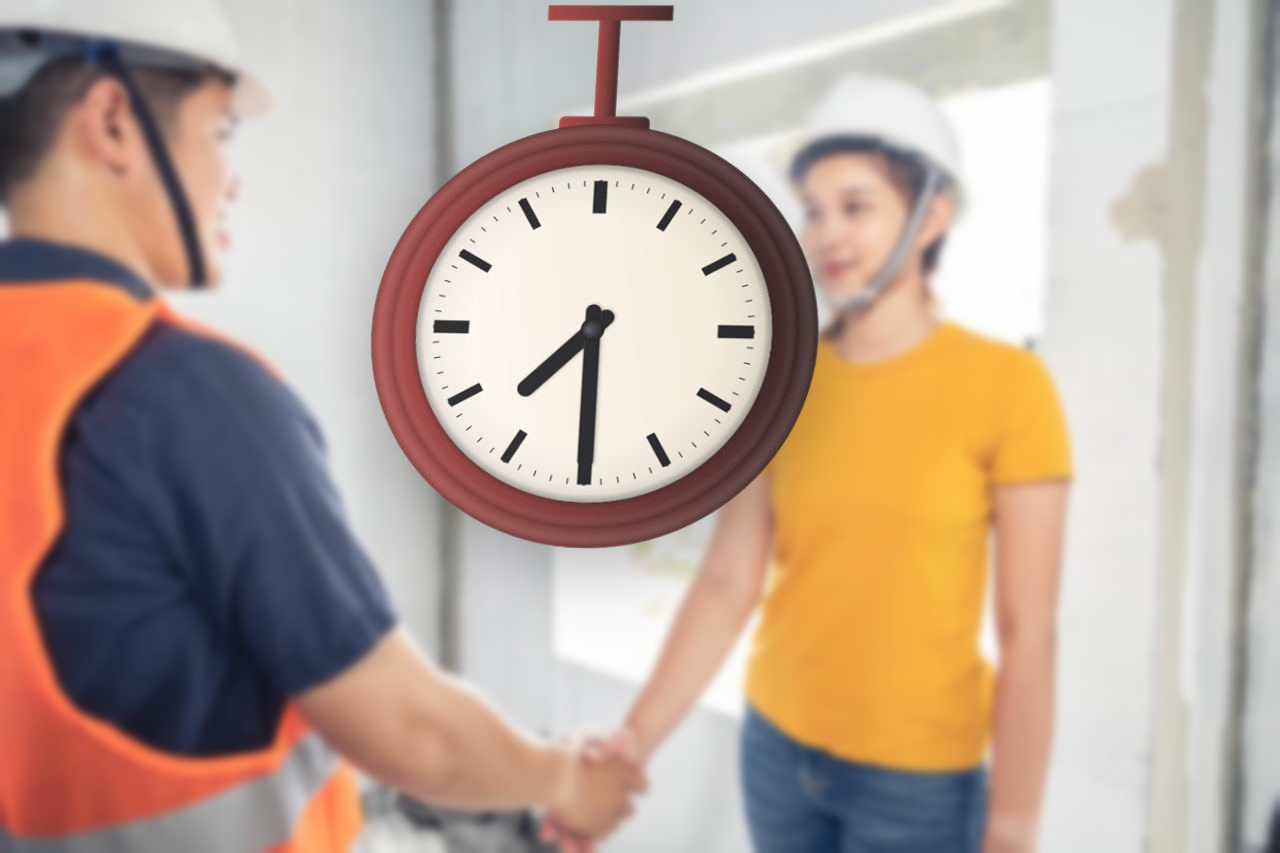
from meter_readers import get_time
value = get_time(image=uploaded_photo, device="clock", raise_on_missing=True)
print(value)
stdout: 7:30
